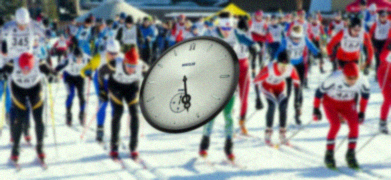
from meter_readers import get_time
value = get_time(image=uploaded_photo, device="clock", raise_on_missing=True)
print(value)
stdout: 5:27
